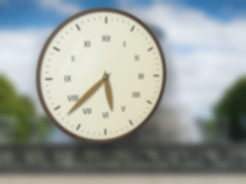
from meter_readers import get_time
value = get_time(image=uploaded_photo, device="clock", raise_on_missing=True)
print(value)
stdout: 5:38
